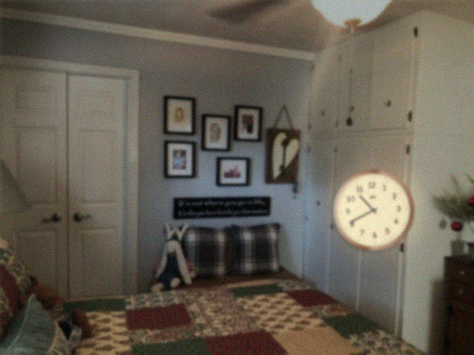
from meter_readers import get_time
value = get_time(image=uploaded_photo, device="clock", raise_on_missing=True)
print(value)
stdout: 10:41
